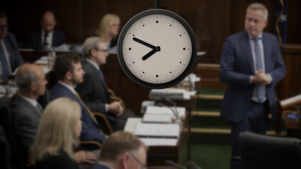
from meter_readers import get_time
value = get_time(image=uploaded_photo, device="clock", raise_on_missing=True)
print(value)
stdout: 7:49
